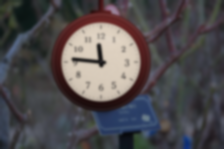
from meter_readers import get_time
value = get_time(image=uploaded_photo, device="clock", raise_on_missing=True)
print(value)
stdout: 11:46
